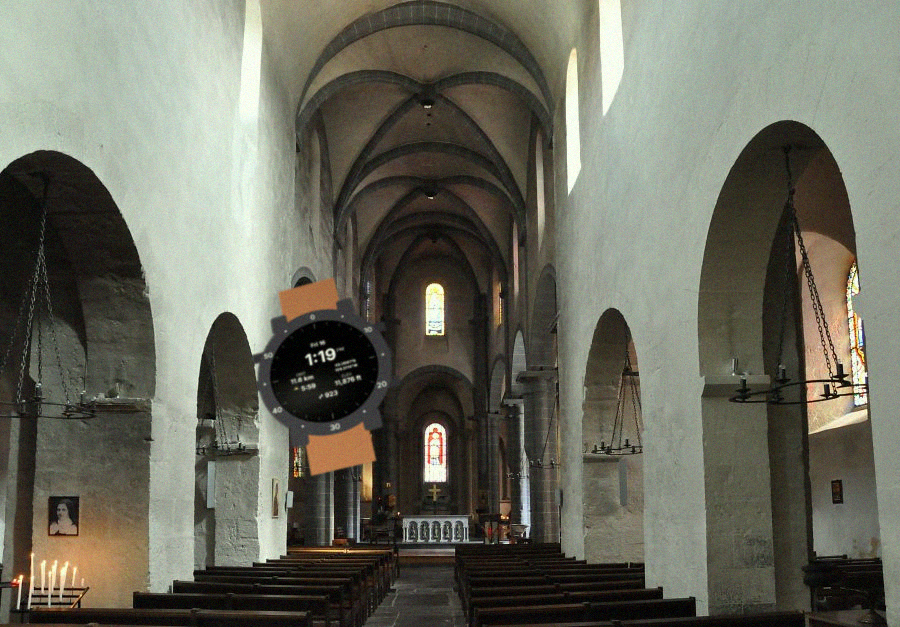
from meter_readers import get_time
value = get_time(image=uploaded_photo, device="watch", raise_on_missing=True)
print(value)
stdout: 1:19
